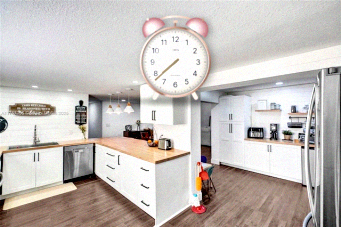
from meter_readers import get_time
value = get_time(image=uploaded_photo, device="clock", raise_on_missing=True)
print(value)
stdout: 7:38
